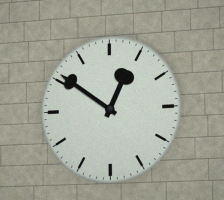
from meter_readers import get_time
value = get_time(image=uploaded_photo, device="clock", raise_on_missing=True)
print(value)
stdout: 12:51
